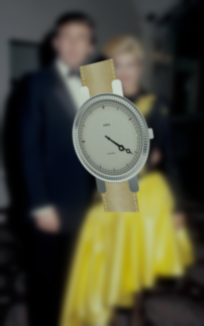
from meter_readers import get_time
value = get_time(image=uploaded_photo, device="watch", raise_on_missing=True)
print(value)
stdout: 4:21
